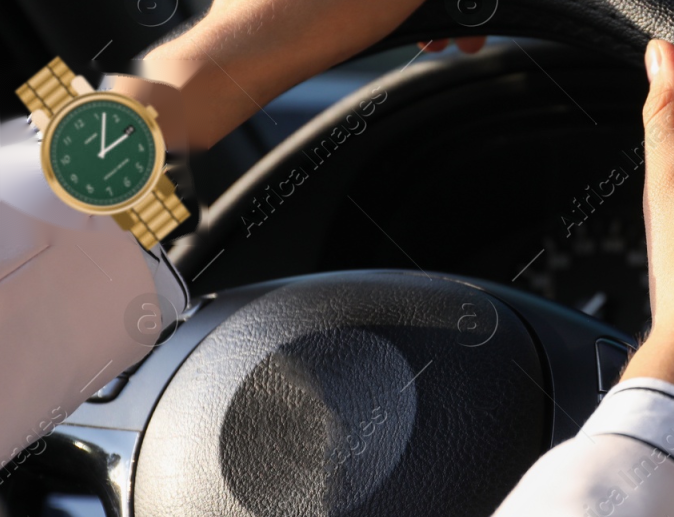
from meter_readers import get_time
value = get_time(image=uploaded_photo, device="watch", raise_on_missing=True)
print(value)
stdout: 3:07
